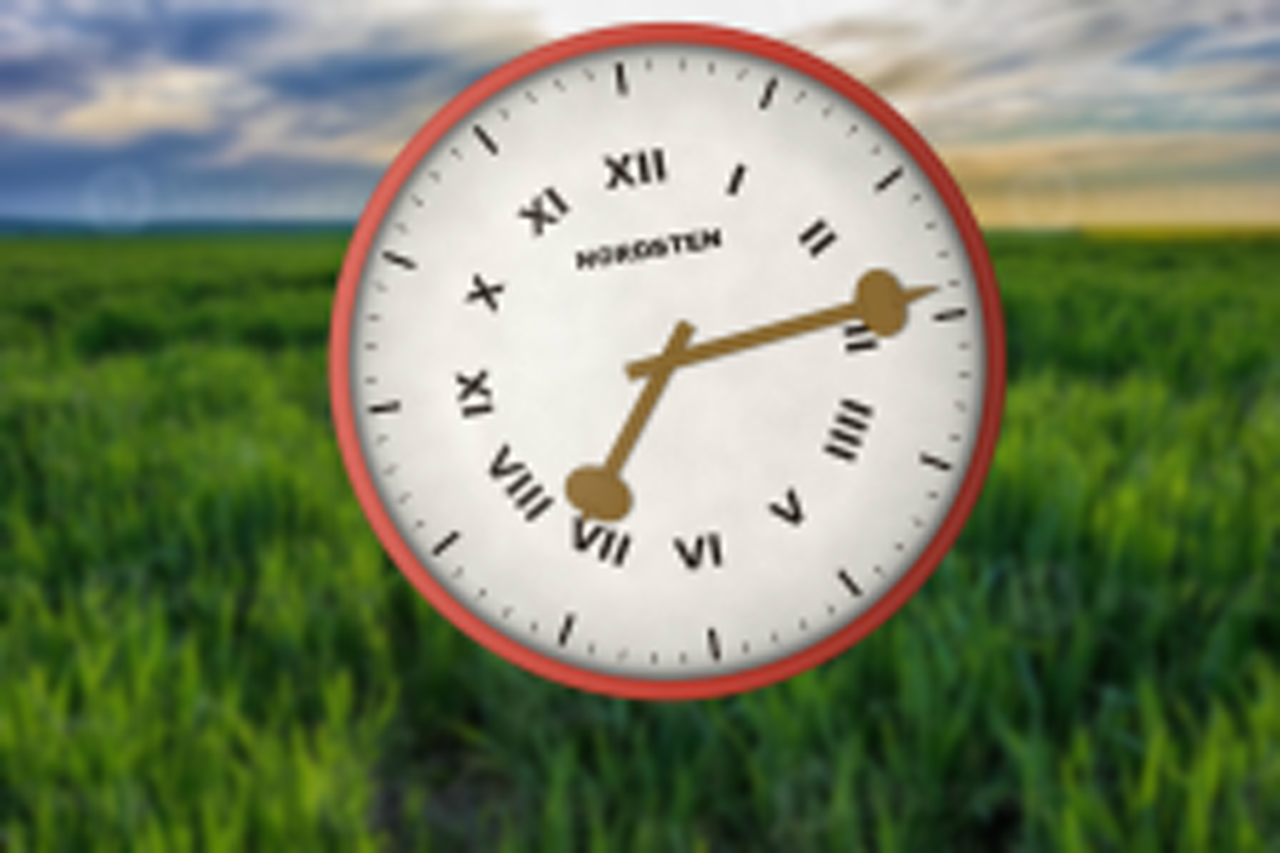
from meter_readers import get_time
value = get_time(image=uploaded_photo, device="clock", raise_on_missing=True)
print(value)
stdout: 7:14
